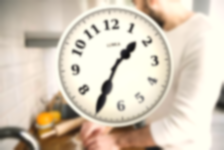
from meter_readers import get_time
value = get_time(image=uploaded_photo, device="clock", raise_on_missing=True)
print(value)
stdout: 1:35
